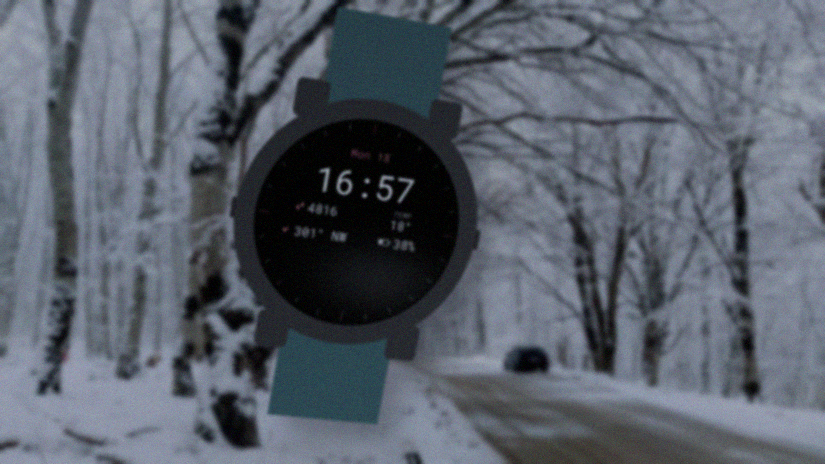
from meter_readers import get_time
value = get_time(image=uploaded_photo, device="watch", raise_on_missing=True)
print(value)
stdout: 16:57
